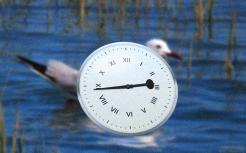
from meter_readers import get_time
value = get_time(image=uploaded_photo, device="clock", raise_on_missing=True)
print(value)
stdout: 2:44
